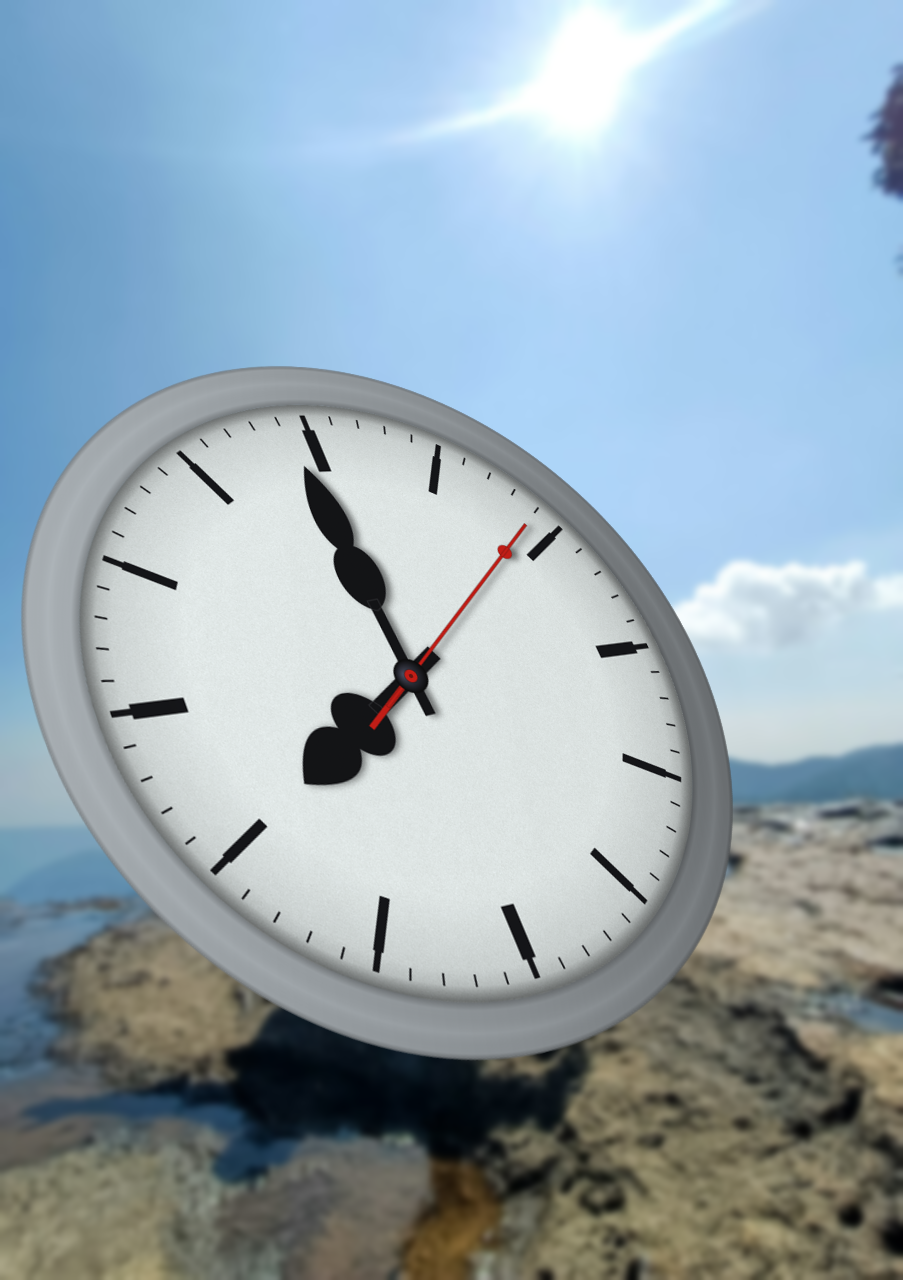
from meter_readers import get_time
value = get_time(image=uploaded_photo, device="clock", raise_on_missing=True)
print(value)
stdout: 7:59:09
